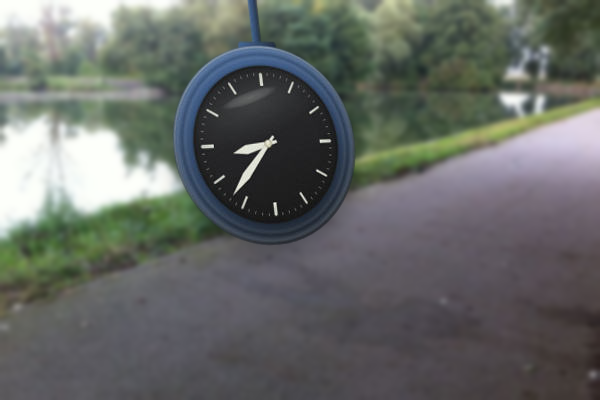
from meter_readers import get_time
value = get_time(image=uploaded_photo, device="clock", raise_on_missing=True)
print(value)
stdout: 8:37
